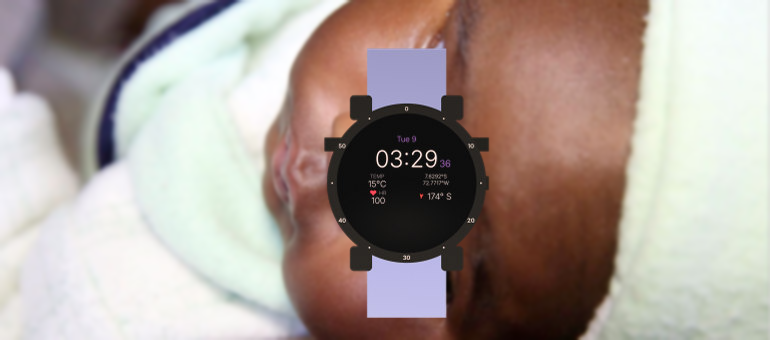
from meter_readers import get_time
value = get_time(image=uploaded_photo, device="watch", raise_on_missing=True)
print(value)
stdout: 3:29:36
